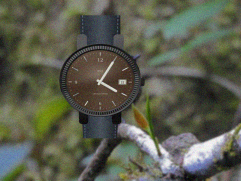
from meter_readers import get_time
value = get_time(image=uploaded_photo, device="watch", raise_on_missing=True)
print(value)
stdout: 4:05
